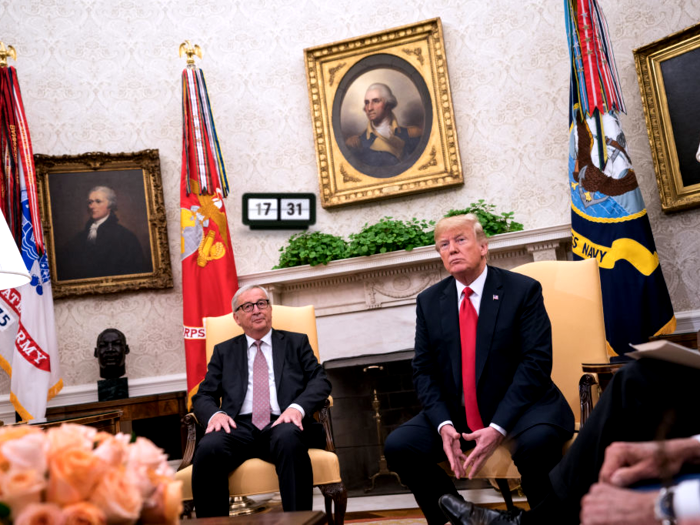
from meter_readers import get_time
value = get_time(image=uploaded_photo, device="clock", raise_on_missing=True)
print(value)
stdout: 17:31
